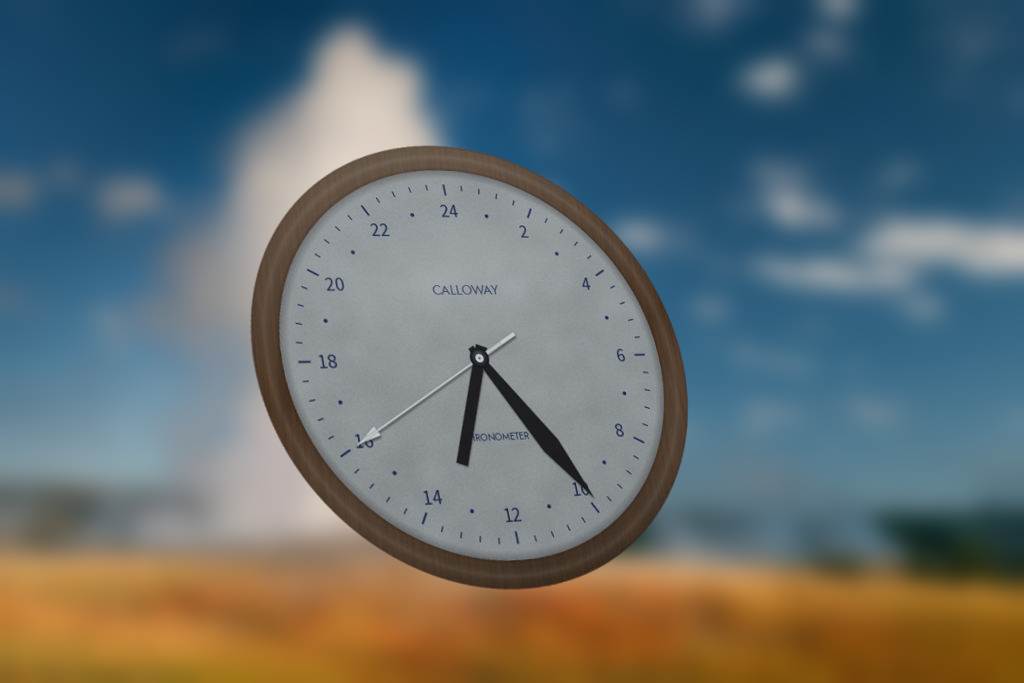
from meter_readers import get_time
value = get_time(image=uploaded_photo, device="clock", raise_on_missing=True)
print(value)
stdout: 13:24:40
